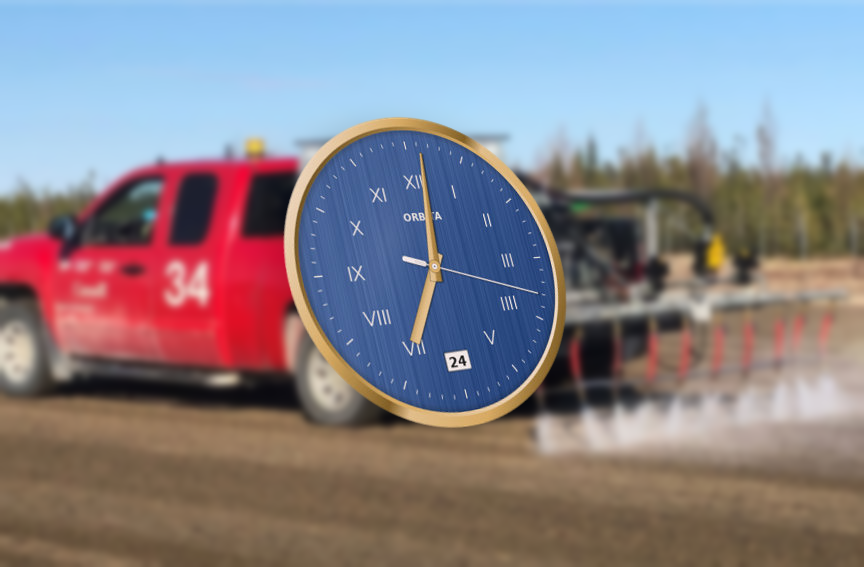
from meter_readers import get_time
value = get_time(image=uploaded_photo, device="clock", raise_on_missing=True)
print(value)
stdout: 7:01:18
